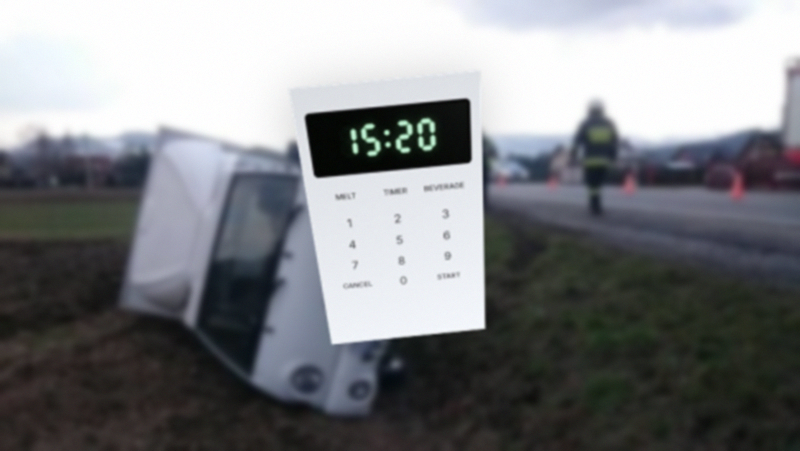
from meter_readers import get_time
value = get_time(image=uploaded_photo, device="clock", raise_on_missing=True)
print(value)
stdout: 15:20
